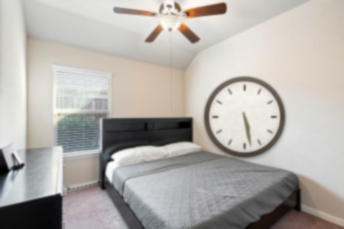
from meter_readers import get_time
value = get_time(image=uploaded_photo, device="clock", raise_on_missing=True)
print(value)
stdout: 5:28
